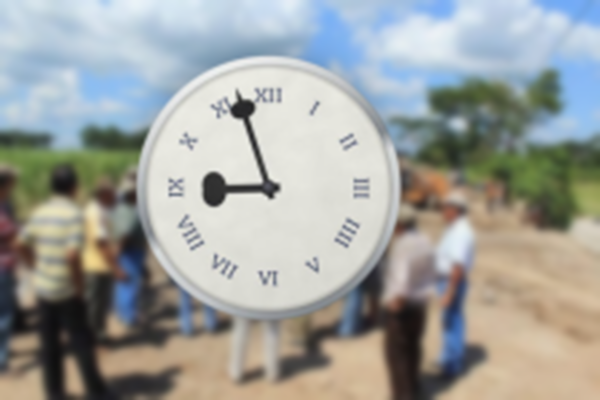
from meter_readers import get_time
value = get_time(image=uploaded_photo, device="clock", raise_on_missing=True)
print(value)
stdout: 8:57
